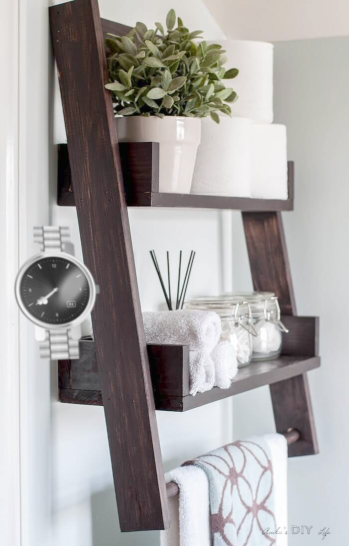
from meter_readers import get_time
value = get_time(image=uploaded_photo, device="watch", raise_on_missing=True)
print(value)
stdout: 7:39
